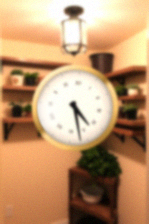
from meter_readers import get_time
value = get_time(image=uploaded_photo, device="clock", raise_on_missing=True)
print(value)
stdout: 4:27
